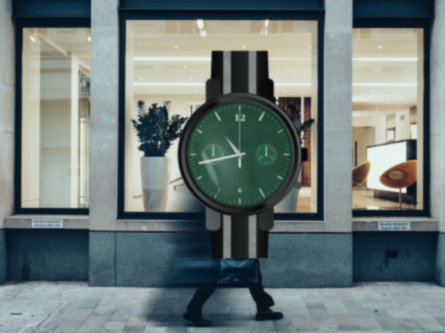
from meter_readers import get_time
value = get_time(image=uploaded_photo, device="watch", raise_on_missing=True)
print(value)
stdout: 10:43
